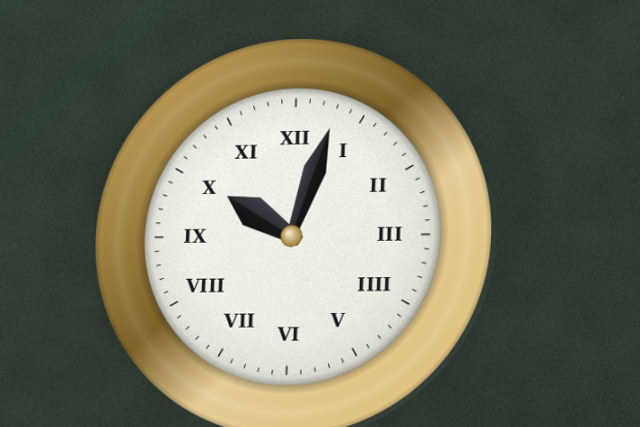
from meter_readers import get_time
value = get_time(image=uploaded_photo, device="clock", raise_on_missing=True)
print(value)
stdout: 10:03
